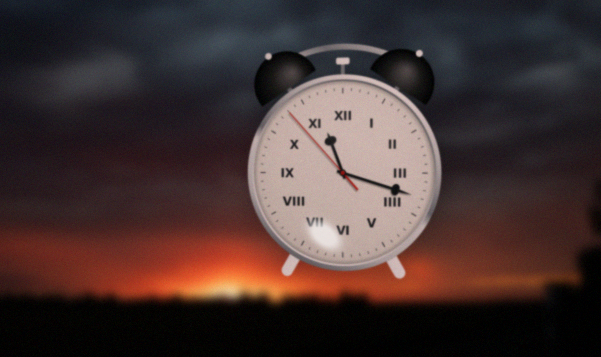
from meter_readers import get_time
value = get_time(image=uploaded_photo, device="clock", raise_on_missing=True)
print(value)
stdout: 11:17:53
